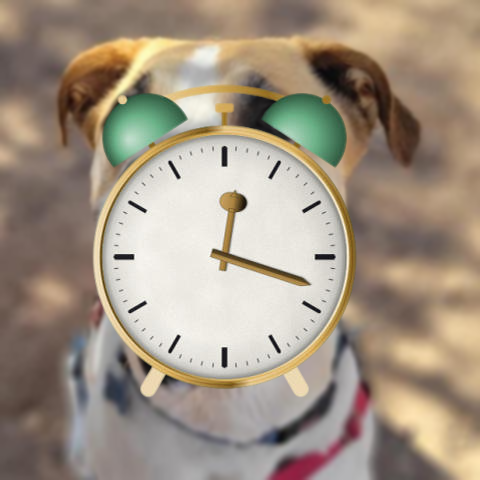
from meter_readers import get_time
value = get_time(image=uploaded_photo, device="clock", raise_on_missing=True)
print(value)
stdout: 12:18
